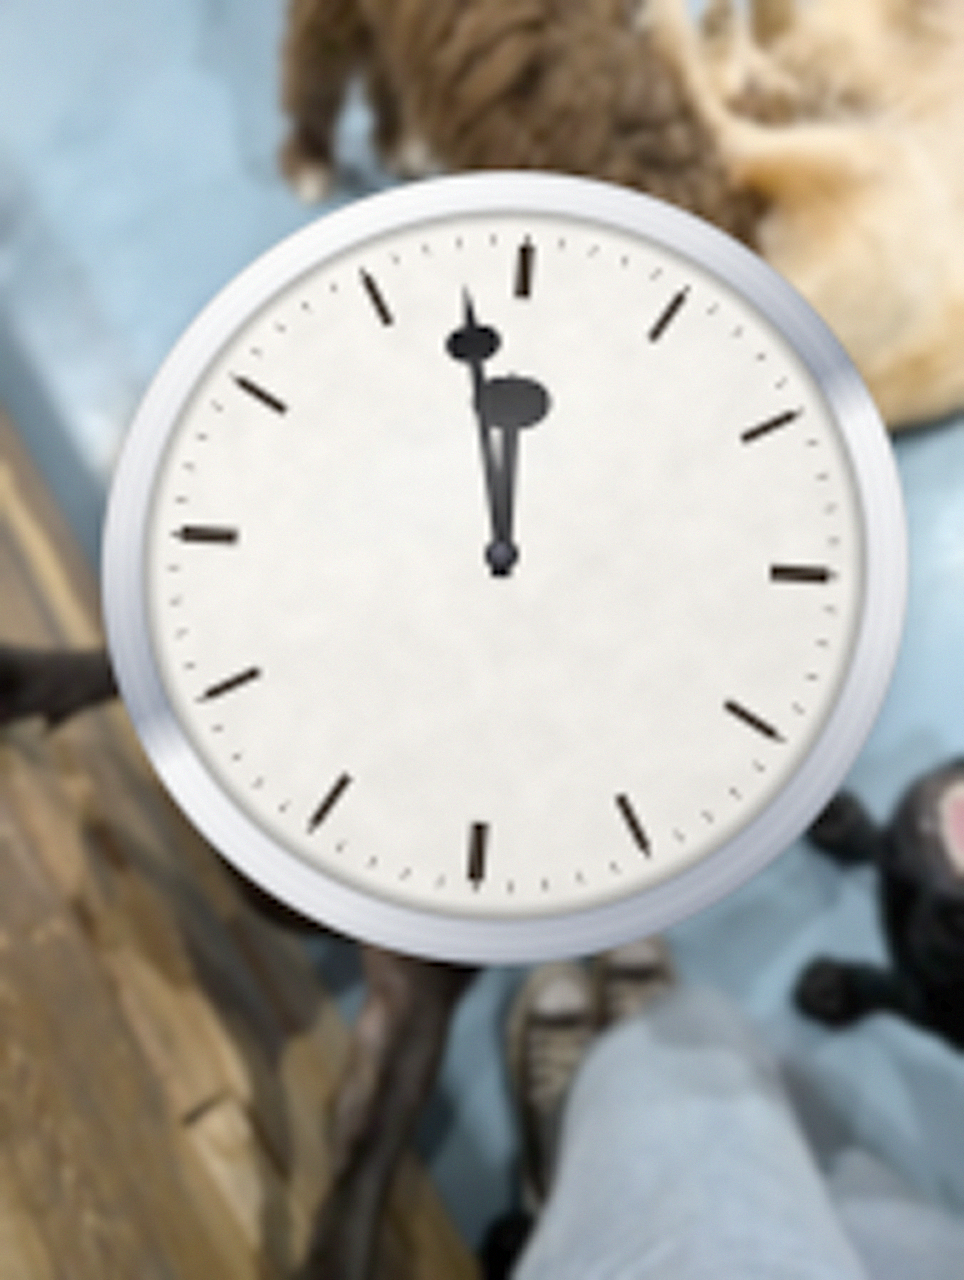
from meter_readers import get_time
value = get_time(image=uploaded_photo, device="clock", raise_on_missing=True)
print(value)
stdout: 11:58
